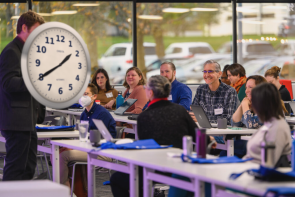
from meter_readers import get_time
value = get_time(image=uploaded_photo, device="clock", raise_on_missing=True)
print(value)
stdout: 1:40
